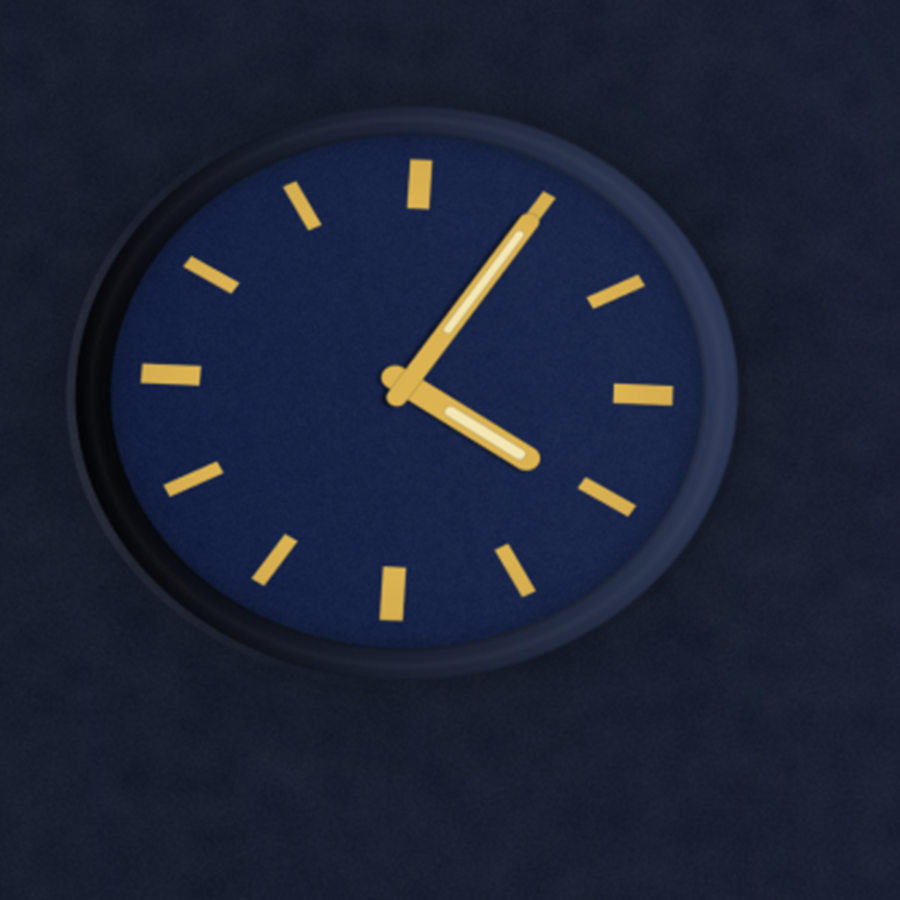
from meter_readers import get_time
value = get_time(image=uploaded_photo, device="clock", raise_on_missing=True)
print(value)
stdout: 4:05
